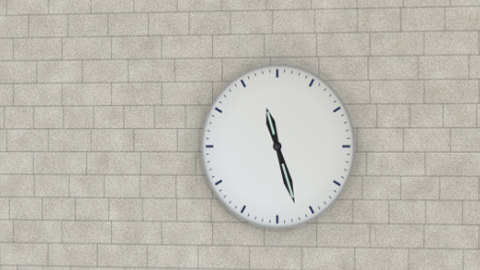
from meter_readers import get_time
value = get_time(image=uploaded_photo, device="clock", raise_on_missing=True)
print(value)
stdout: 11:27
